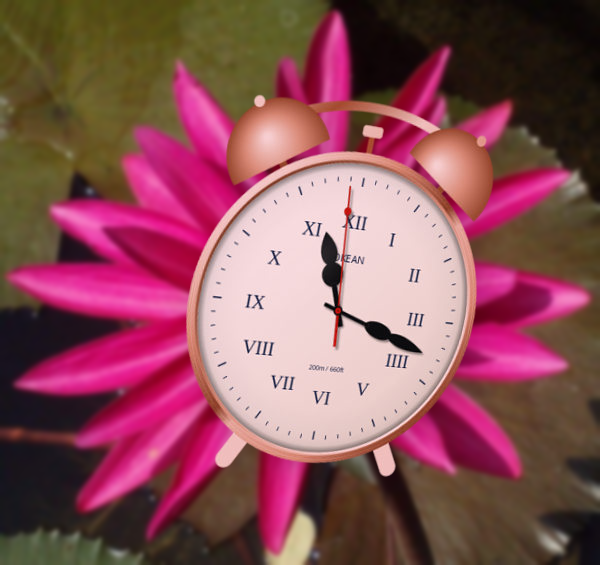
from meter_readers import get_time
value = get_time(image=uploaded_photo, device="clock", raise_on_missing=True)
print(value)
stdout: 11:17:59
